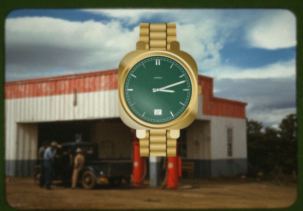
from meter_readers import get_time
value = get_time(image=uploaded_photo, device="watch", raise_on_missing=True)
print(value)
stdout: 3:12
